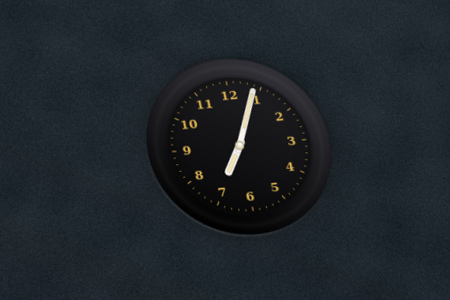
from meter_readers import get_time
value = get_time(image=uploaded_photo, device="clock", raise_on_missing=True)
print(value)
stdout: 7:04
